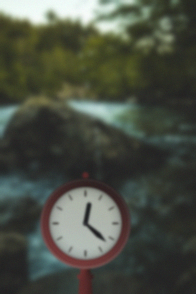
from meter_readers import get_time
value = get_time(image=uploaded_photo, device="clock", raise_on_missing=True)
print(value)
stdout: 12:22
